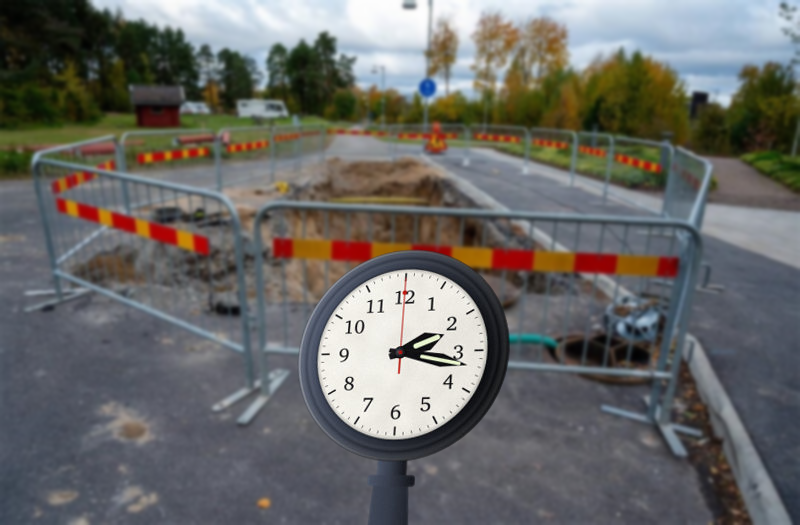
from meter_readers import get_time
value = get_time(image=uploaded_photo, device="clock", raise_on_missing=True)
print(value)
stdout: 2:17:00
